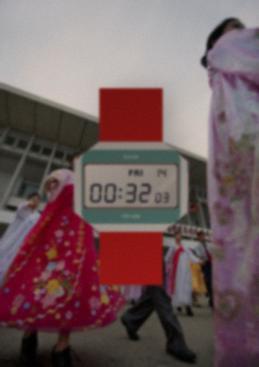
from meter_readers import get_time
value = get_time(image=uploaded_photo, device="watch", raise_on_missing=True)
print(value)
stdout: 0:32
